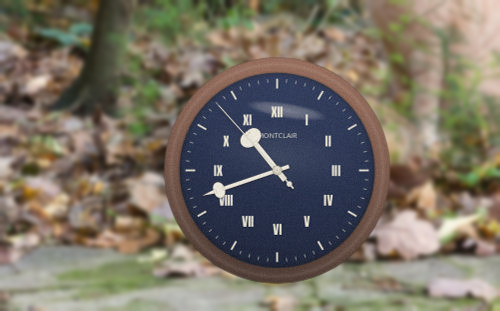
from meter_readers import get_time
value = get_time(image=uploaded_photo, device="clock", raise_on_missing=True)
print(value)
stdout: 10:41:53
